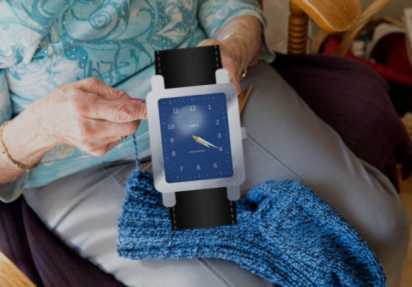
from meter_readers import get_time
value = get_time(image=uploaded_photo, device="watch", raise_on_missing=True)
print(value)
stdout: 4:20
